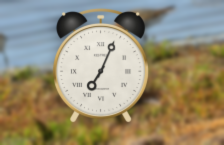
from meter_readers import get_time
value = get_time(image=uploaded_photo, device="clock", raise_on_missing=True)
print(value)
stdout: 7:04
